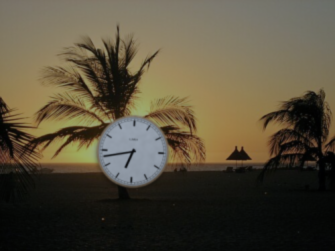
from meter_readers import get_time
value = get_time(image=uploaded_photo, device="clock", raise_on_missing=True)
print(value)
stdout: 6:43
